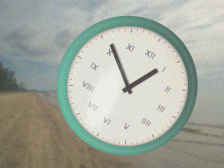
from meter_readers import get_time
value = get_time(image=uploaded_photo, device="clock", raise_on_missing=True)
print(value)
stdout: 12:51
